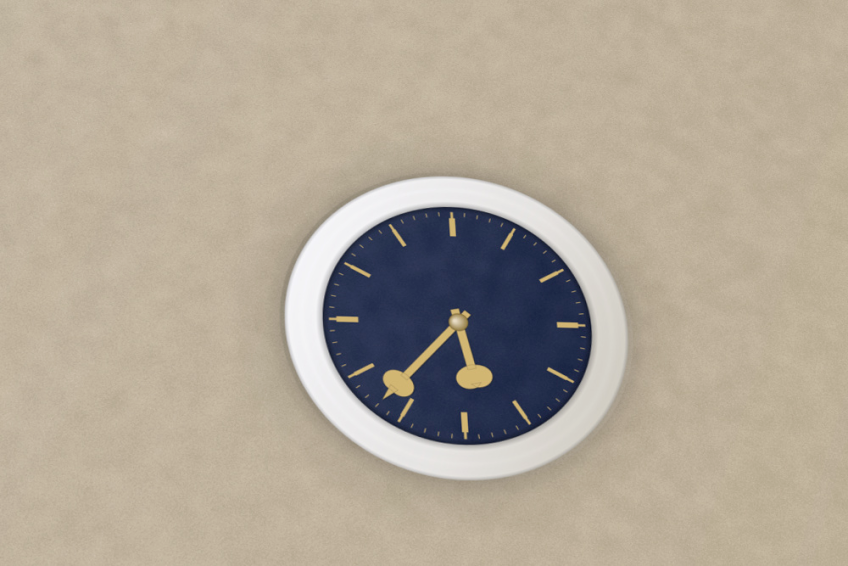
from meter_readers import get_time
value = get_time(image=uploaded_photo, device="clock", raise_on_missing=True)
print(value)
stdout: 5:37
